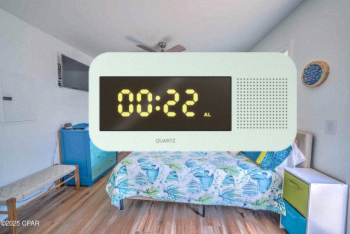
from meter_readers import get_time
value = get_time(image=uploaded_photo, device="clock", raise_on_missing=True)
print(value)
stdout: 0:22
